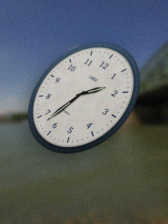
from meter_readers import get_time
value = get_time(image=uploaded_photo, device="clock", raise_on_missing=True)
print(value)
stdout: 1:33
